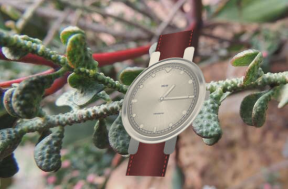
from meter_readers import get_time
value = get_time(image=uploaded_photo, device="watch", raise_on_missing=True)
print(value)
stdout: 1:15
